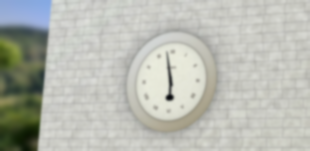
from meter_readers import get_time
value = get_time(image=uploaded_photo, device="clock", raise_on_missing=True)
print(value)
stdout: 5:58
